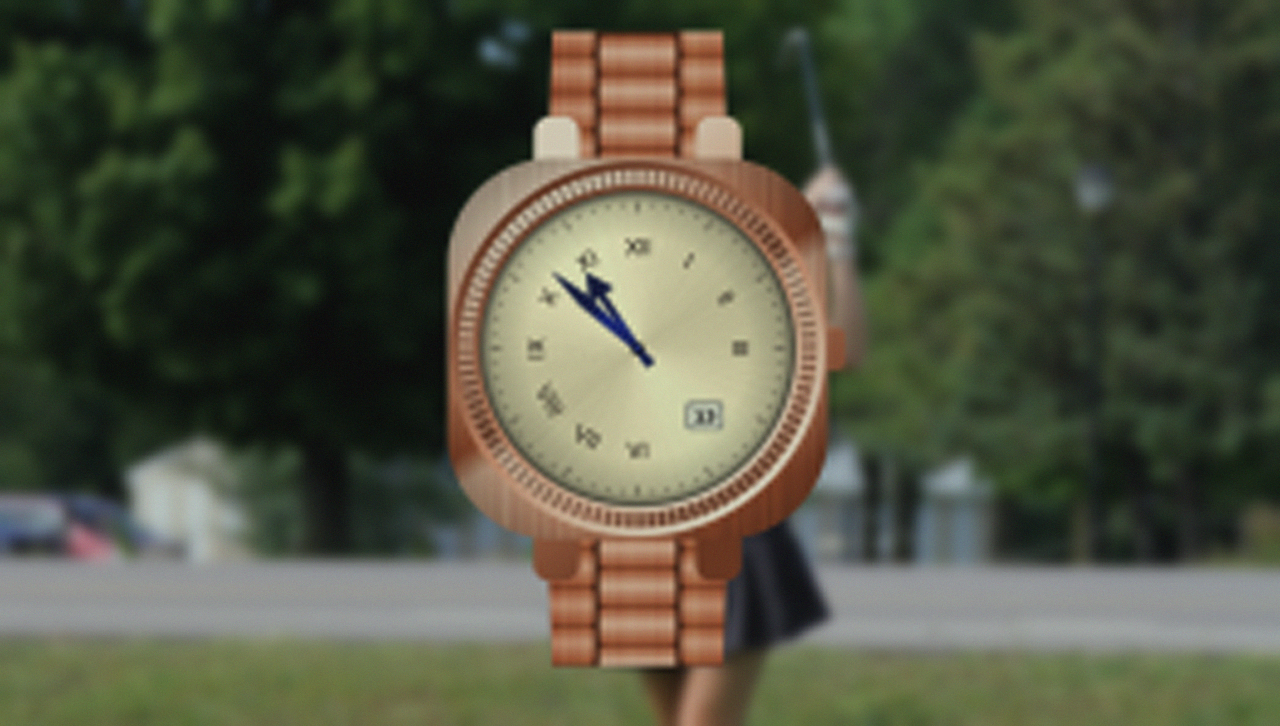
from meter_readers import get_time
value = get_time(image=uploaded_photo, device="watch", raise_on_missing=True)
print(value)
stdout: 10:52
